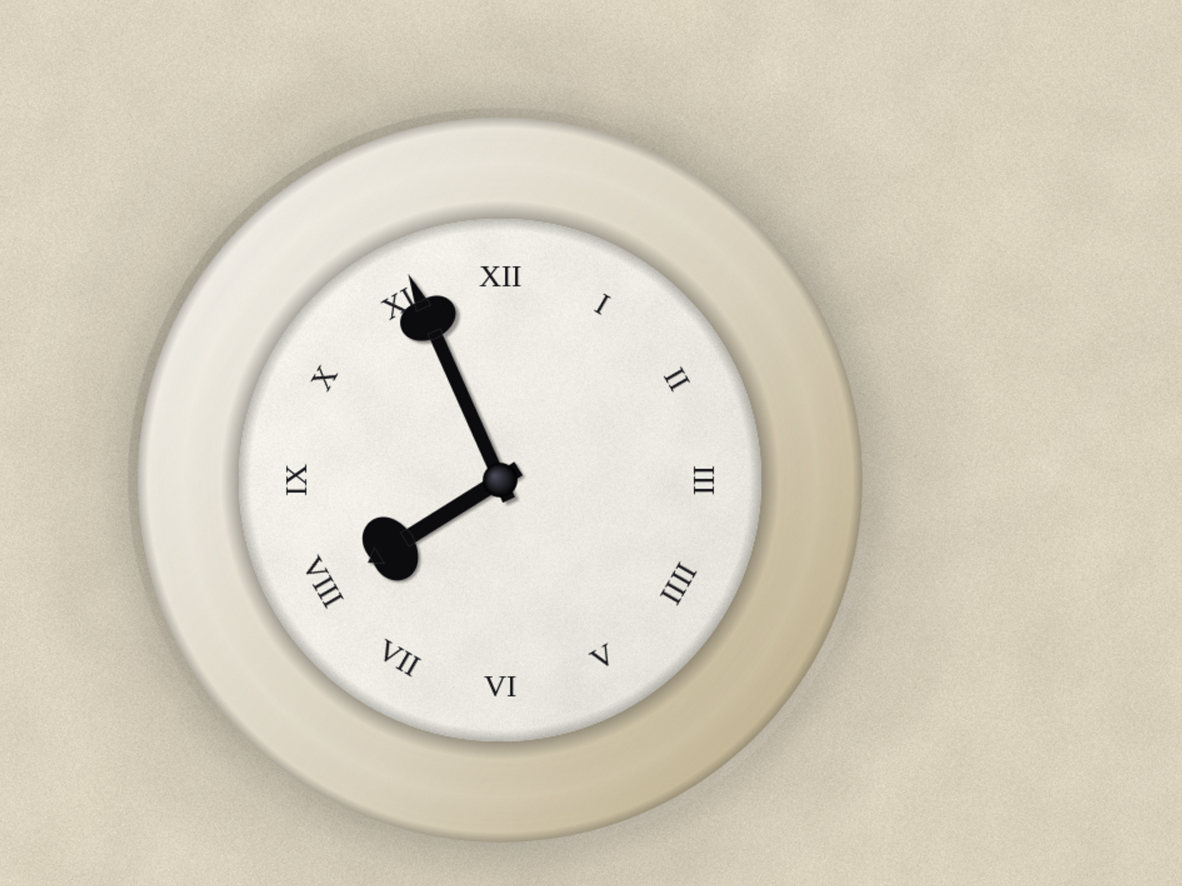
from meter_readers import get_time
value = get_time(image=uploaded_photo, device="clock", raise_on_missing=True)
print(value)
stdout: 7:56
